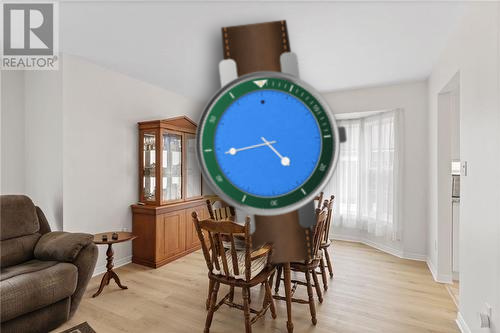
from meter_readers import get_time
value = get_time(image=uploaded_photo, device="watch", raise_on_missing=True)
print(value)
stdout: 4:44
